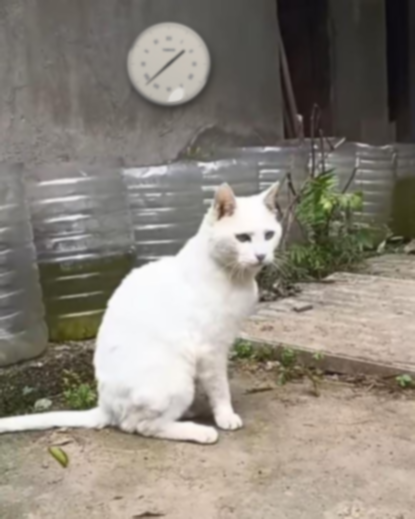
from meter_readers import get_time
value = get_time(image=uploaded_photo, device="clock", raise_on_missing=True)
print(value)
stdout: 1:38
